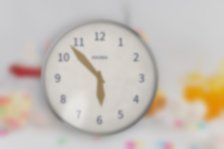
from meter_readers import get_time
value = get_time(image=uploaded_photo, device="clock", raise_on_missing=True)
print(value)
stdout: 5:53
